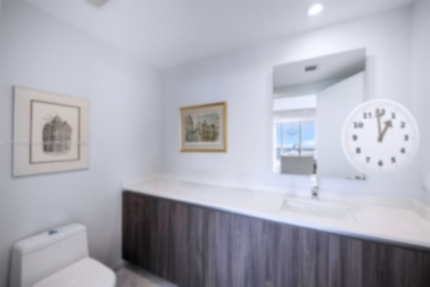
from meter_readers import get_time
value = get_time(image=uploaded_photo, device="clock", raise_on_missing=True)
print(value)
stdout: 12:59
